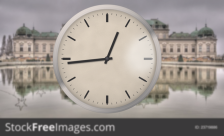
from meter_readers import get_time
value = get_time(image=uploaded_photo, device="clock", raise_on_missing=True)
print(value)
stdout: 12:44
